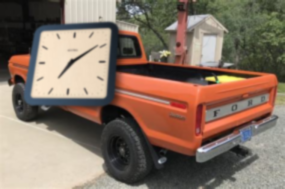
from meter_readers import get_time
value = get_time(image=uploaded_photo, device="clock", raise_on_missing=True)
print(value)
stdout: 7:09
